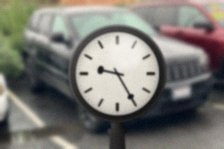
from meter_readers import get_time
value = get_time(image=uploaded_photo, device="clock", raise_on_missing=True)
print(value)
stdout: 9:25
